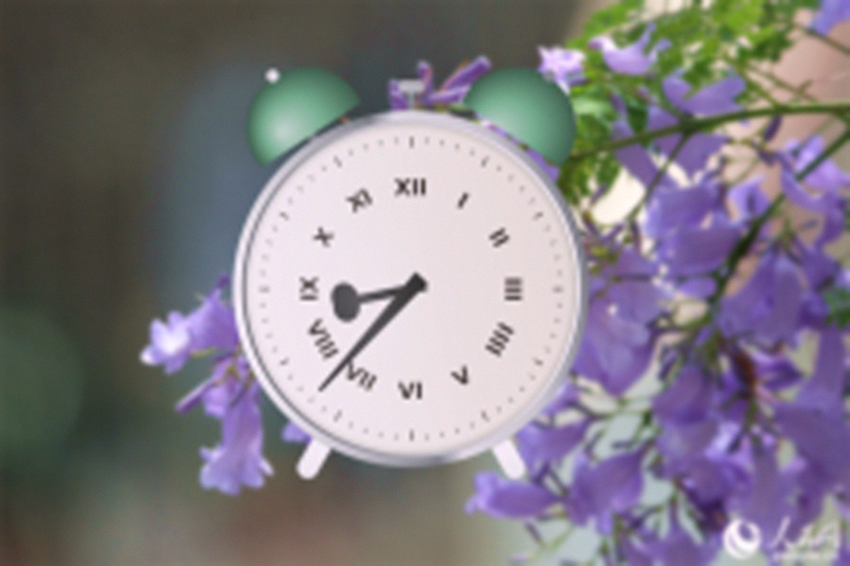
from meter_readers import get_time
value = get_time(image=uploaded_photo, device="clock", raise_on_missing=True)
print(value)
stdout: 8:37
